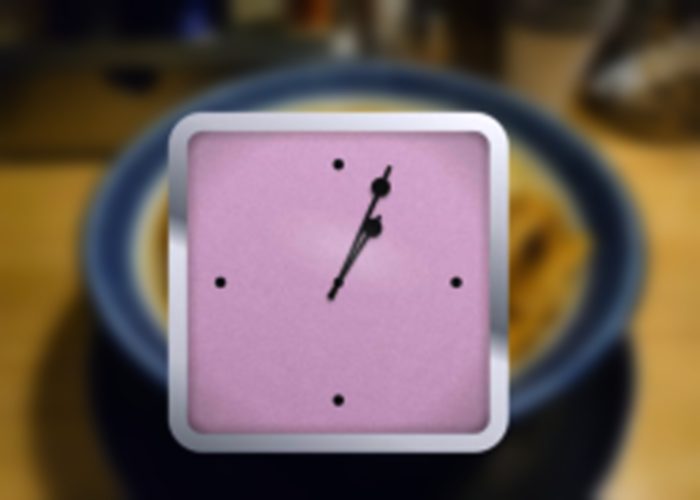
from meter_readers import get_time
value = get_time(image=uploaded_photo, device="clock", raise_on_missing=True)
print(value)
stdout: 1:04
